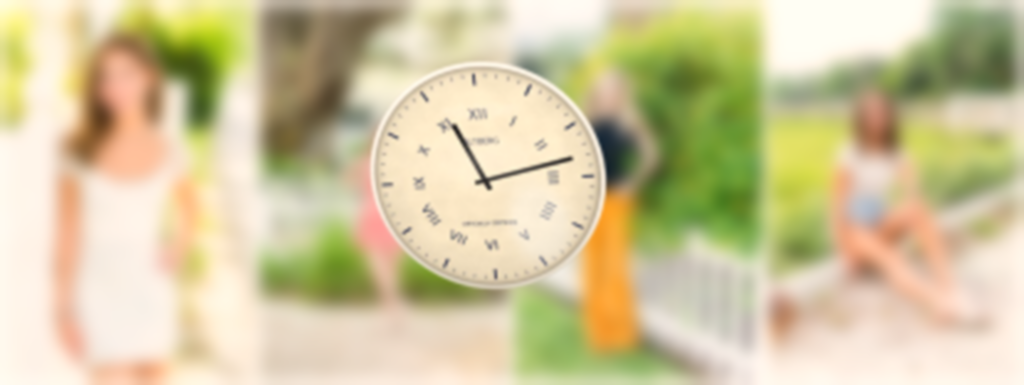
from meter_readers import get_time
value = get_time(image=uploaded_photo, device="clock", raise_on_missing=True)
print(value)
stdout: 11:13
